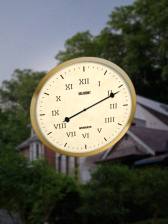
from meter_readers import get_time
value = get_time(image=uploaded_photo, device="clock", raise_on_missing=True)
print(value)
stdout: 8:11
